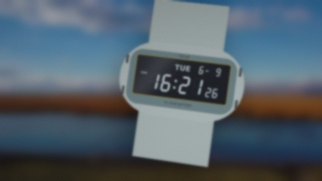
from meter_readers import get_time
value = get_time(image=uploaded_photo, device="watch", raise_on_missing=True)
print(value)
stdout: 16:21
